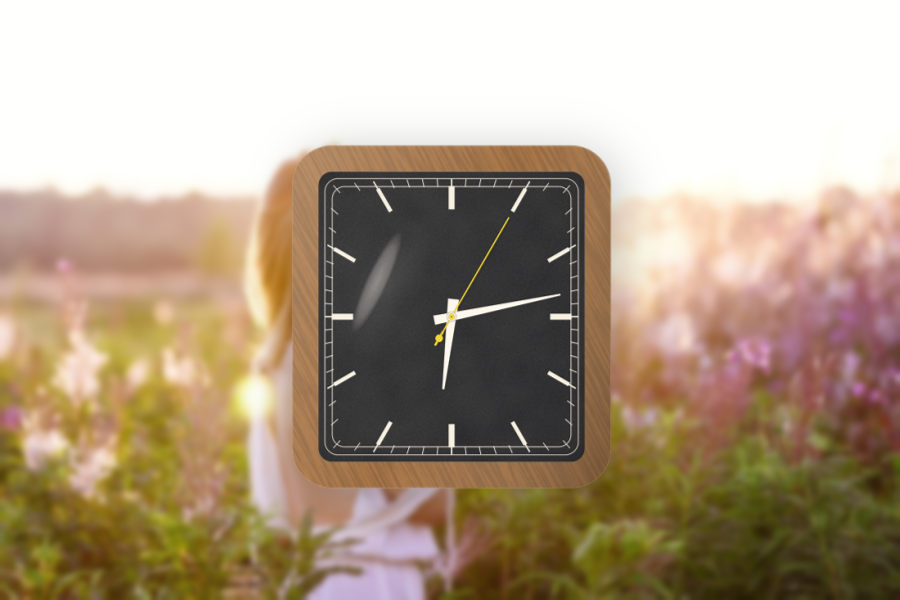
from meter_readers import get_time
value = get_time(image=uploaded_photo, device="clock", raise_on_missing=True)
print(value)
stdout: 6:13:05
